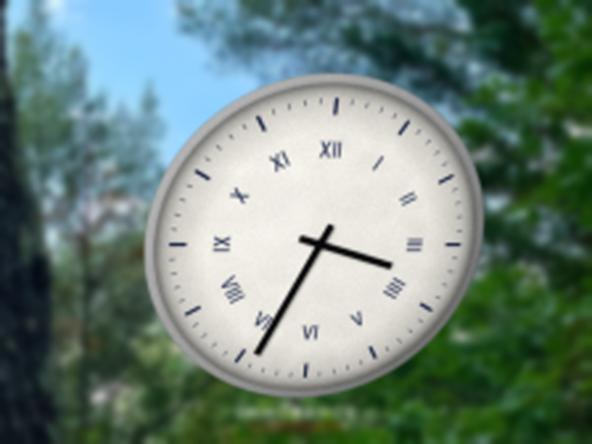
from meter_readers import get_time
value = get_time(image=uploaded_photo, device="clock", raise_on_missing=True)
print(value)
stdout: 3:34
